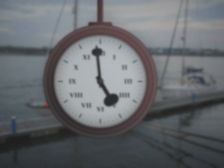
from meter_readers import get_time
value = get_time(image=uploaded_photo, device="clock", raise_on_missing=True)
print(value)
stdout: 4:59
